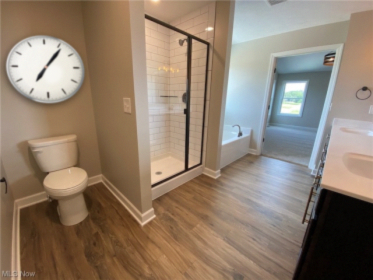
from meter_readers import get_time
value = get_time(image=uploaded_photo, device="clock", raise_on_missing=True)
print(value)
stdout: 7:06
